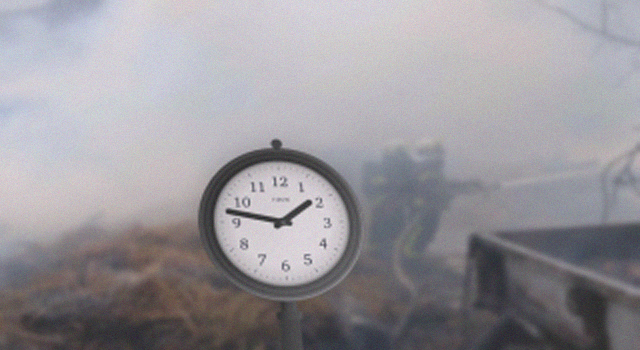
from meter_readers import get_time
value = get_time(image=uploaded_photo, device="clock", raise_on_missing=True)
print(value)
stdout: 1:47
